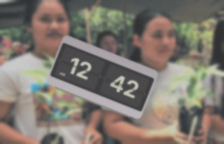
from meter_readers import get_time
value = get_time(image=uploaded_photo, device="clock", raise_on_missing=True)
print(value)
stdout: 12:42
